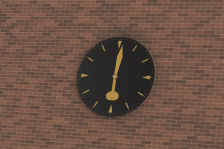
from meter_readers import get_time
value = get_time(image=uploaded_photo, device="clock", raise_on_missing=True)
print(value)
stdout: 6:01
